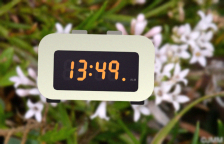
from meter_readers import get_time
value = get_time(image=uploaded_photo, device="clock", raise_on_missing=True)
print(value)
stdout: 13:49
